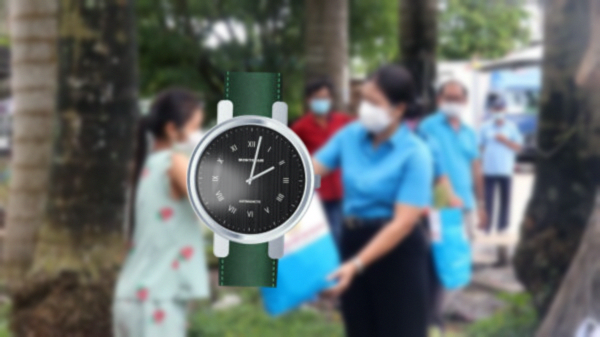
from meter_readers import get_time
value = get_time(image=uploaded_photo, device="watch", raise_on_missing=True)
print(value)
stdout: 2:02
